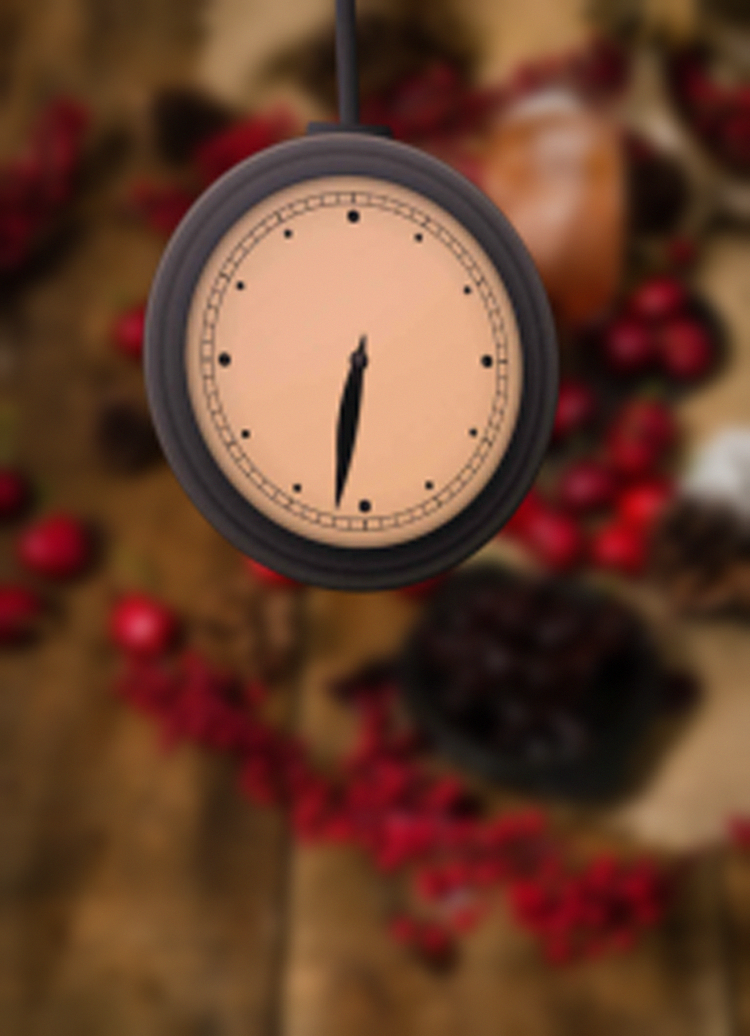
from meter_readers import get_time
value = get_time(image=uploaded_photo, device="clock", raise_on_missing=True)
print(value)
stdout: 6:32
